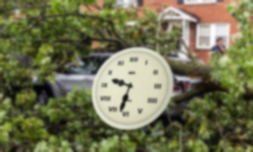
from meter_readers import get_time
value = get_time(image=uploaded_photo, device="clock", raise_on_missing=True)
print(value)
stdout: 9:32
